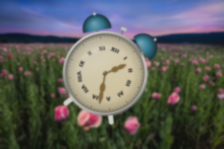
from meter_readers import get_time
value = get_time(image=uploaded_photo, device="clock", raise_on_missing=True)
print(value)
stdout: 1:28
